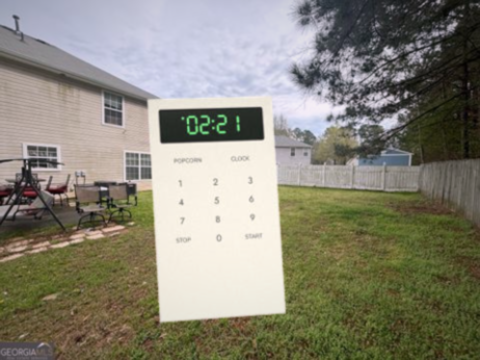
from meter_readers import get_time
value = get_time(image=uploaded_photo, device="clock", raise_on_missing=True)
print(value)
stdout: 2:21
